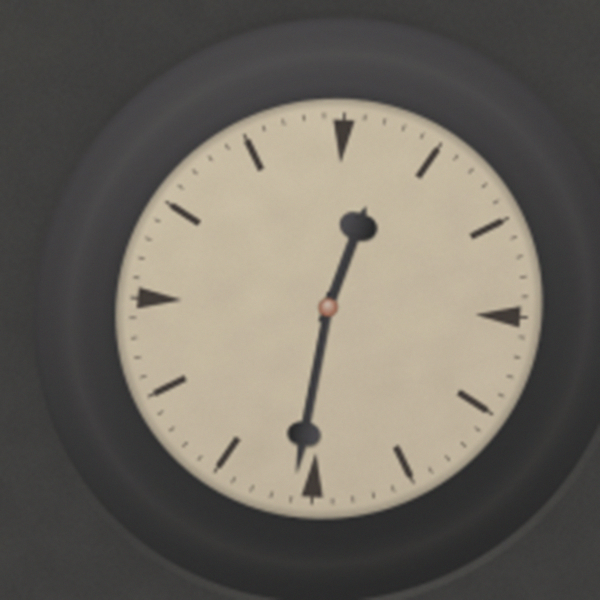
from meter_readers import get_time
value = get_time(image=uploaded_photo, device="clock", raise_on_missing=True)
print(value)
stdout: 12:31
